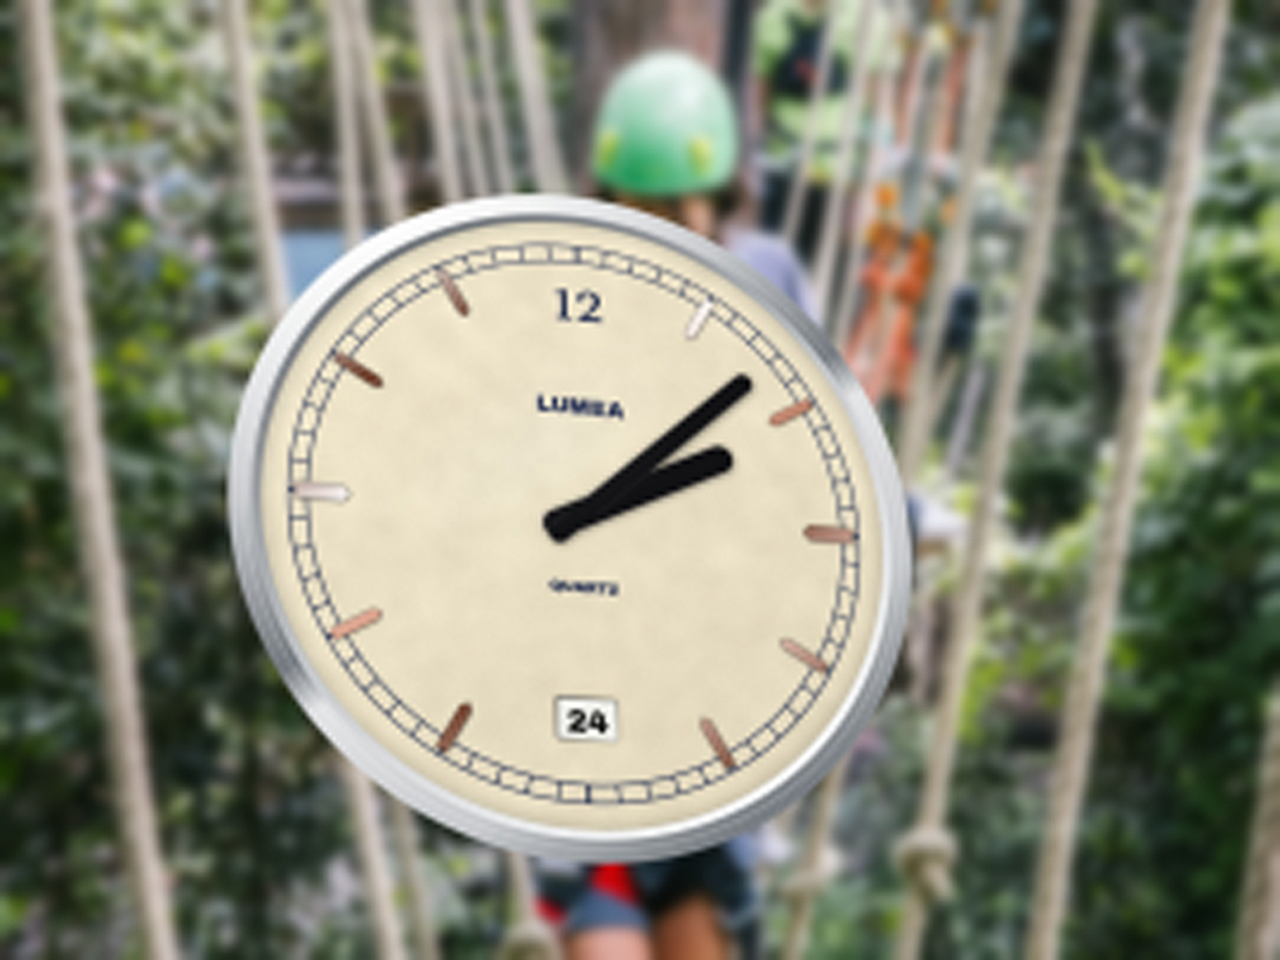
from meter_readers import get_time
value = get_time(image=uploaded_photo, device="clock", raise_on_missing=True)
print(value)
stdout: 2:08
